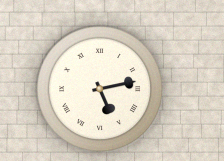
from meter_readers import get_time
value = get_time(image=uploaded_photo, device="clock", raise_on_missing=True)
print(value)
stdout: 5:13
